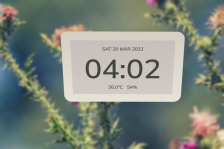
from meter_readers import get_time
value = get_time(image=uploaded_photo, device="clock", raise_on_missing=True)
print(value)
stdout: 4:02
